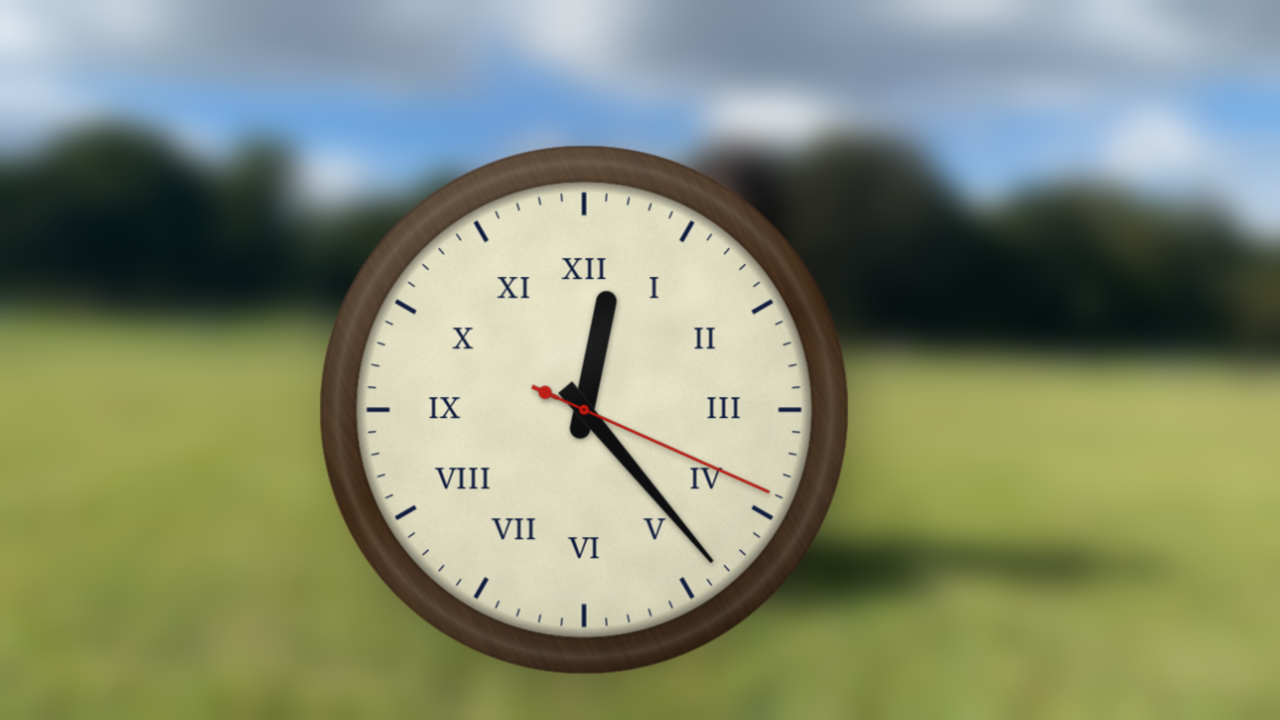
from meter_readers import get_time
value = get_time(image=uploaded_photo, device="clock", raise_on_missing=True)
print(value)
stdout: 12:23:19
